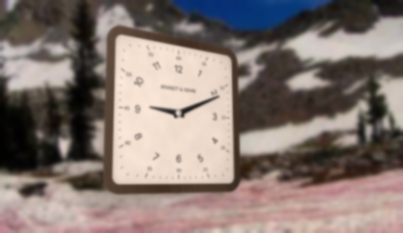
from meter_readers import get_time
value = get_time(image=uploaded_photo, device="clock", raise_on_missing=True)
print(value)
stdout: 9:11
